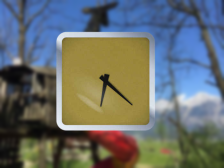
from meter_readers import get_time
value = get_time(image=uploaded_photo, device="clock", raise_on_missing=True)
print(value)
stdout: 6:22
